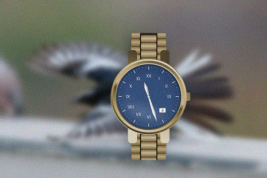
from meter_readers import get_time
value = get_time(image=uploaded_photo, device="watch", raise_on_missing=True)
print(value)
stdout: 11:27
